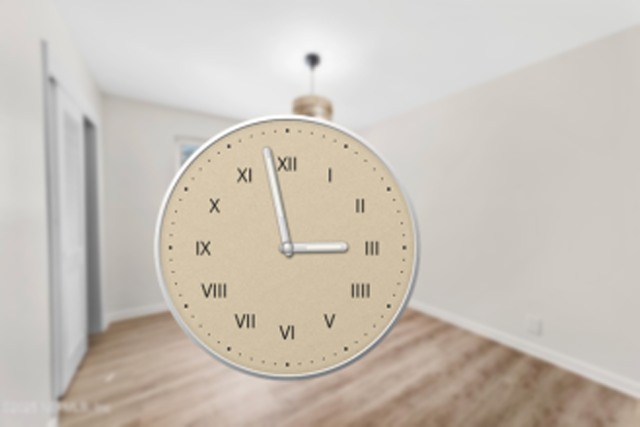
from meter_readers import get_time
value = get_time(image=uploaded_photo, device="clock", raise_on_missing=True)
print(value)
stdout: 2:58
